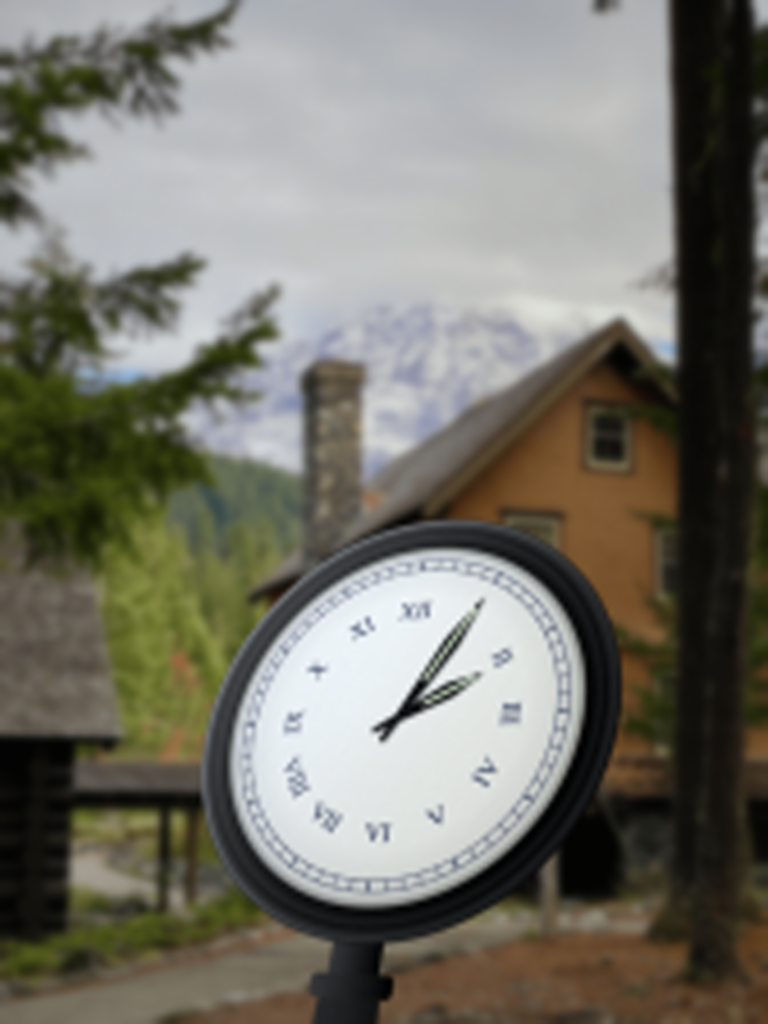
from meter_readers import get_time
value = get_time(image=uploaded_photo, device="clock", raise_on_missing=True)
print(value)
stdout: 2:05
